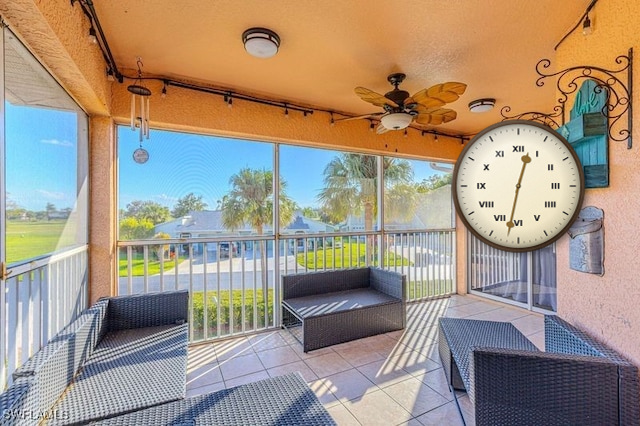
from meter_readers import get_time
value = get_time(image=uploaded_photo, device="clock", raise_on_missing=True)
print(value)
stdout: 12:32
